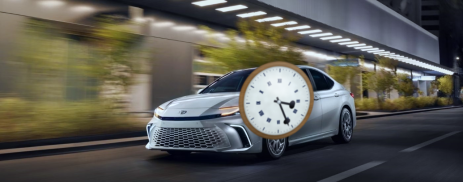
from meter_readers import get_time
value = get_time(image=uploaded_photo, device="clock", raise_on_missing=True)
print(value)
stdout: 3:26
